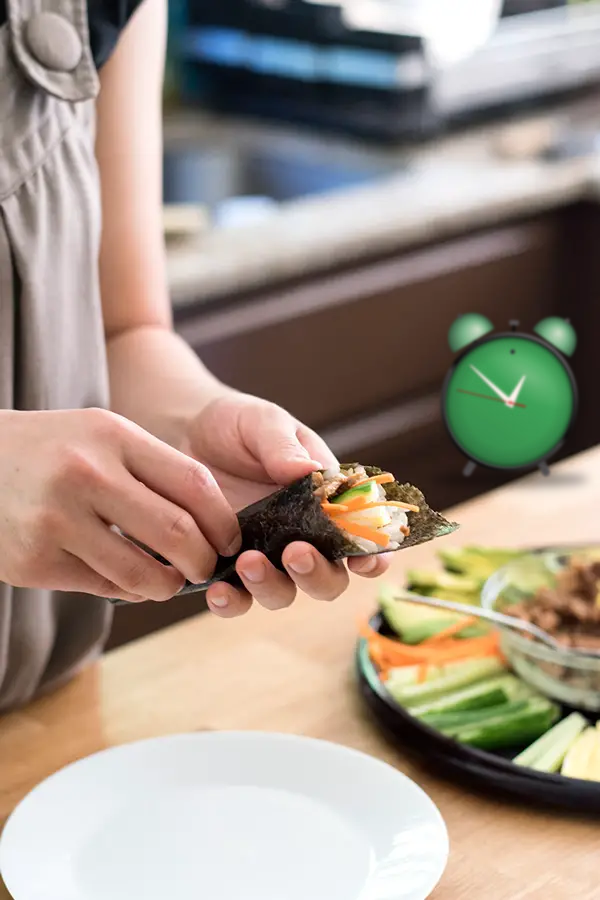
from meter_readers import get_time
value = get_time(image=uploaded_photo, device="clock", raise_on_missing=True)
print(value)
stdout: 12:51:47
